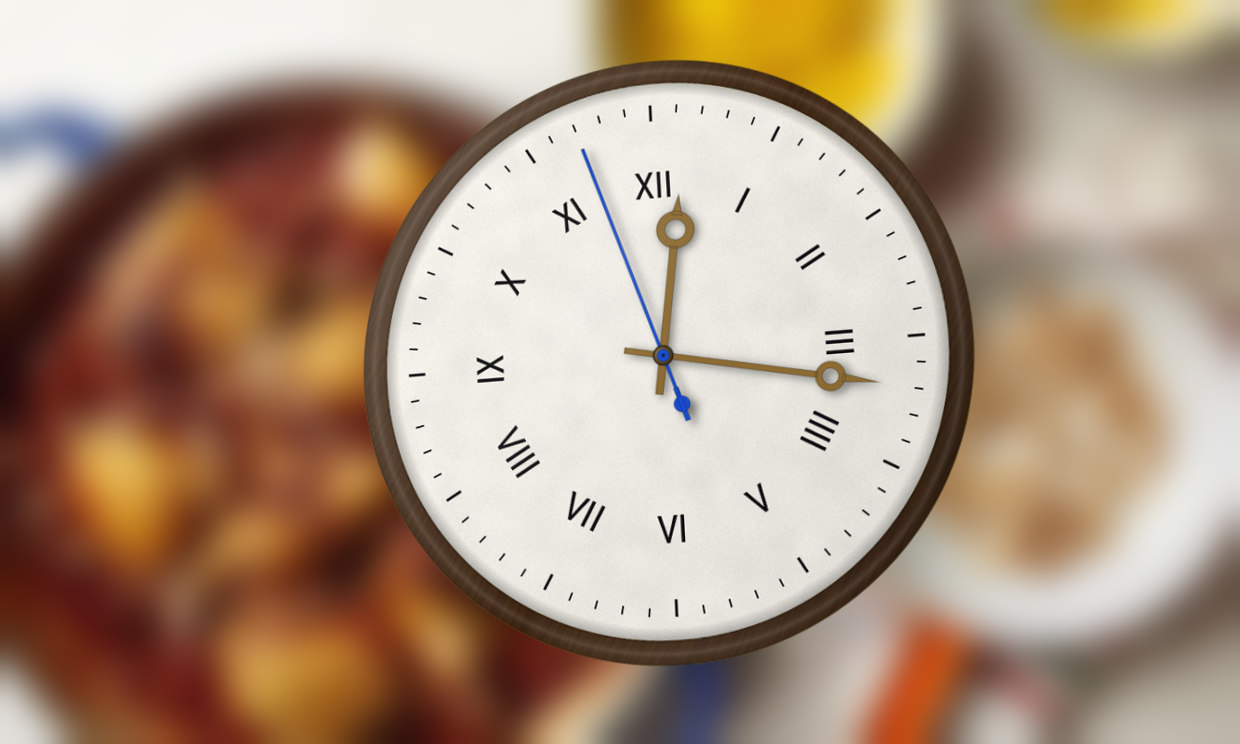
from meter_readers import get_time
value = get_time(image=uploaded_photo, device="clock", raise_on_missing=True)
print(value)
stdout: 12:16:57
